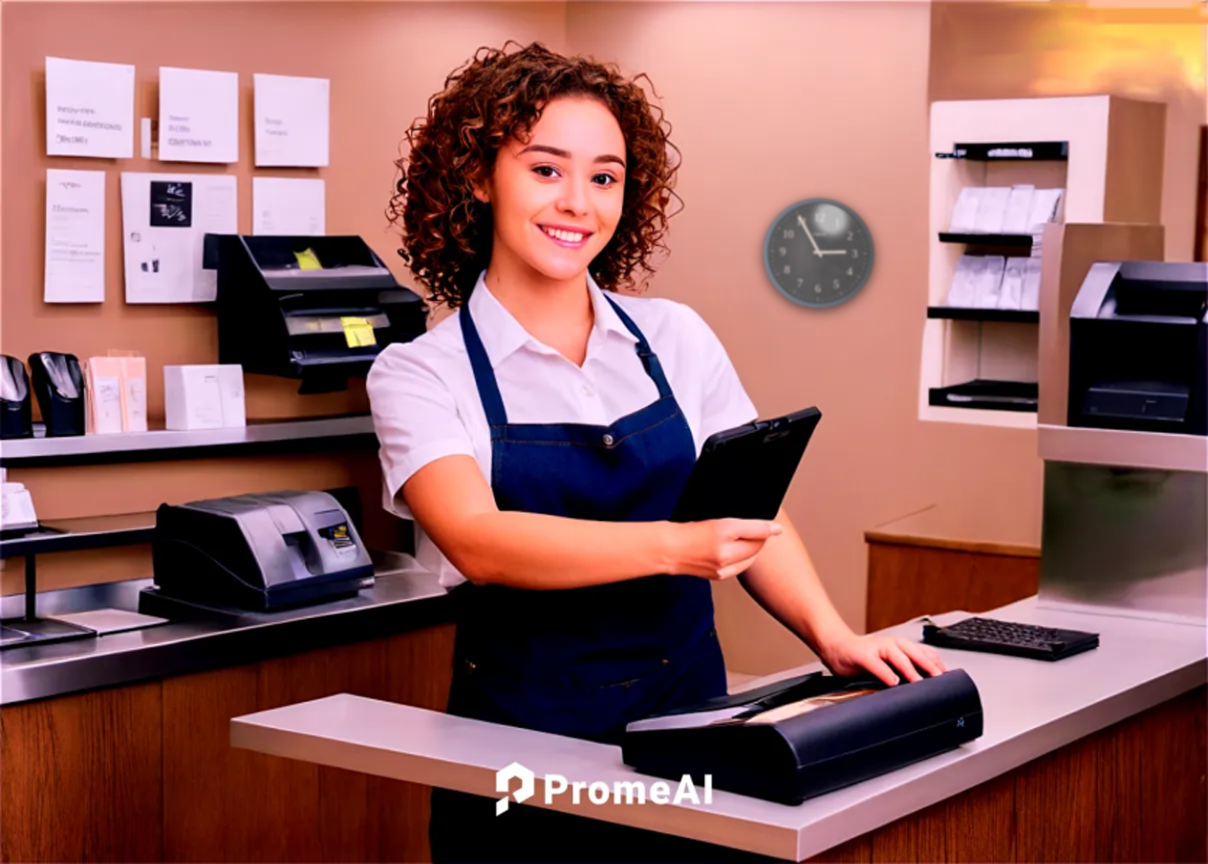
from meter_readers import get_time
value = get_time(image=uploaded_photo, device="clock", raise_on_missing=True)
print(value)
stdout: 2:55
